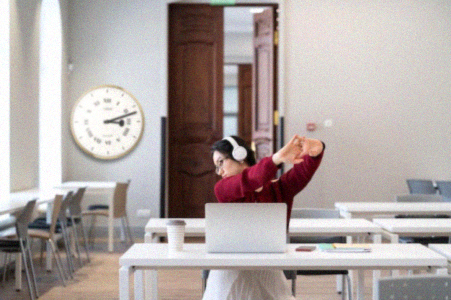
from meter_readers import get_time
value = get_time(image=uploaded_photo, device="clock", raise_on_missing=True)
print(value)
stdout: 3:12
